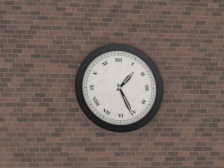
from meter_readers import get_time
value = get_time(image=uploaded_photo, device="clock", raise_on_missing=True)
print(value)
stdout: 1:26
